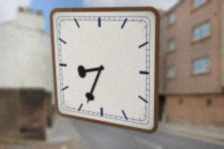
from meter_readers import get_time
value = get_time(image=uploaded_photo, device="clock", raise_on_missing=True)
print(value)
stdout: 8:34
